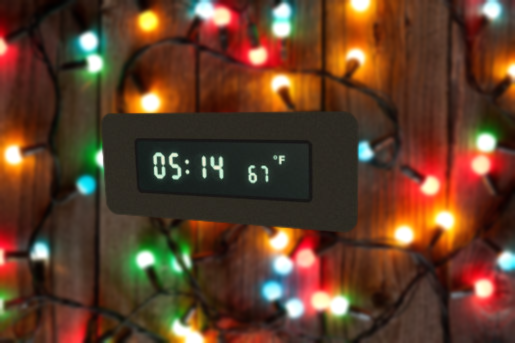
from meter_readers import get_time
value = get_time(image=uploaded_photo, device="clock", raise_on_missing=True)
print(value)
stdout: 5:14
